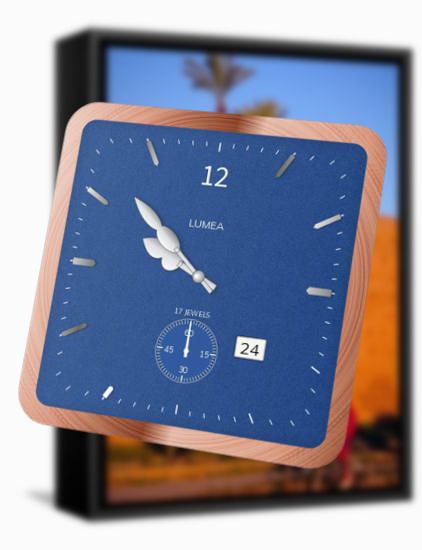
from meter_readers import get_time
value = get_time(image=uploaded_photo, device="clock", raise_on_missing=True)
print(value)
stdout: 9:52
